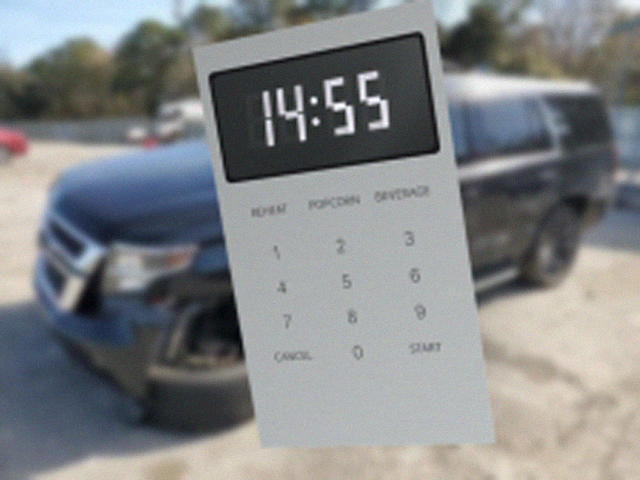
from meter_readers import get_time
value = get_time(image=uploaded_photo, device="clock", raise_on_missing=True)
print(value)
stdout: 14:55
